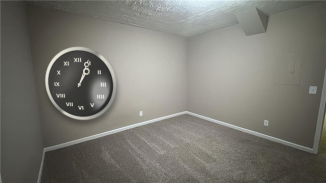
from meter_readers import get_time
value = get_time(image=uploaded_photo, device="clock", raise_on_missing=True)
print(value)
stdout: 1:04
